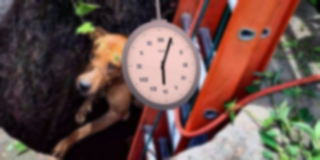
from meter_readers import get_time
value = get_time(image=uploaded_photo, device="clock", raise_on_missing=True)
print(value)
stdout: 6:04
